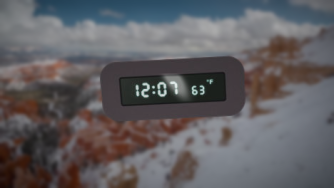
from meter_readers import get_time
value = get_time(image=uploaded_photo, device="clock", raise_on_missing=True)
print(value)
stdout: 12:07
